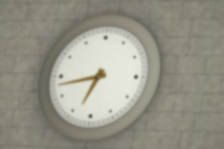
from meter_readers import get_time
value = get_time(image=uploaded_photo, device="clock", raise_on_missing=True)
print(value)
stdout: 6:43
